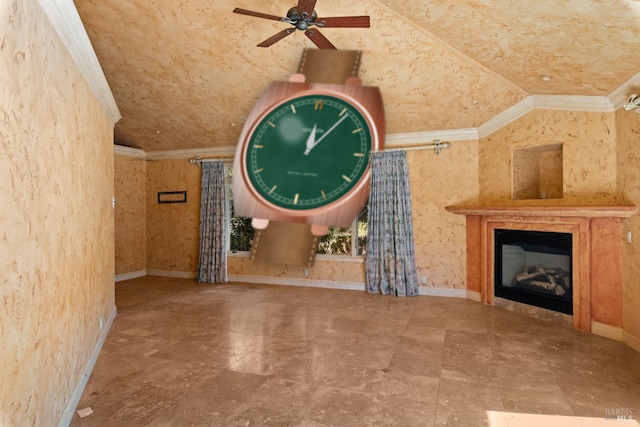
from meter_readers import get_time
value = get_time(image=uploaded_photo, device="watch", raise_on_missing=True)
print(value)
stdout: 12:06
